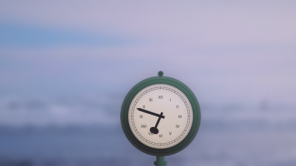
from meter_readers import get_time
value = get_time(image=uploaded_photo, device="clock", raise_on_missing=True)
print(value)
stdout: 6:48
